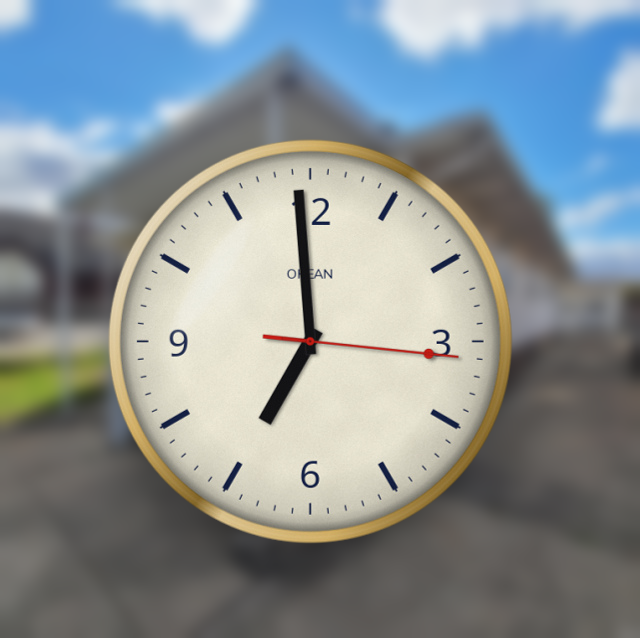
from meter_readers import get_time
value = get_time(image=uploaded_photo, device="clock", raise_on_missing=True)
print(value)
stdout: 6:59:16
